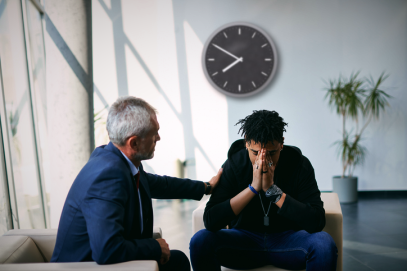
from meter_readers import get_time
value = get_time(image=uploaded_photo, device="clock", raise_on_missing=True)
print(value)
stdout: 7:50
